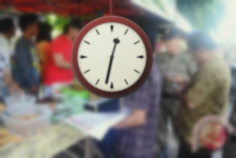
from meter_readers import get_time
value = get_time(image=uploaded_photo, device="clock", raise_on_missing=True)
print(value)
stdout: 12:32
